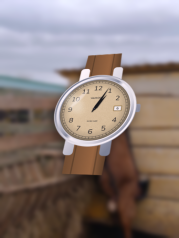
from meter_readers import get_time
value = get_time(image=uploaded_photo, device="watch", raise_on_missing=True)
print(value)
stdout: 1:04
